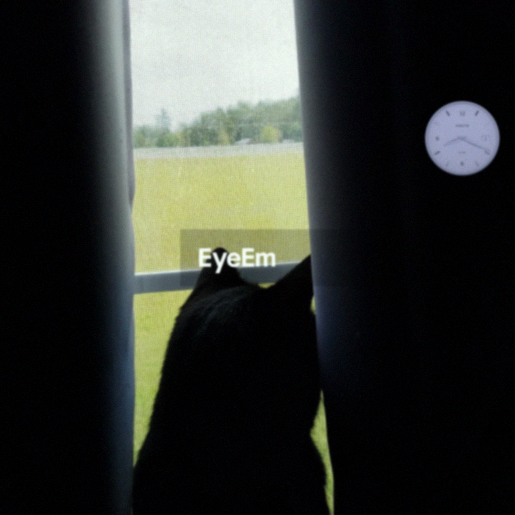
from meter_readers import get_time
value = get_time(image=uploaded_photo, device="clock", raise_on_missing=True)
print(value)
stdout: 8:19
